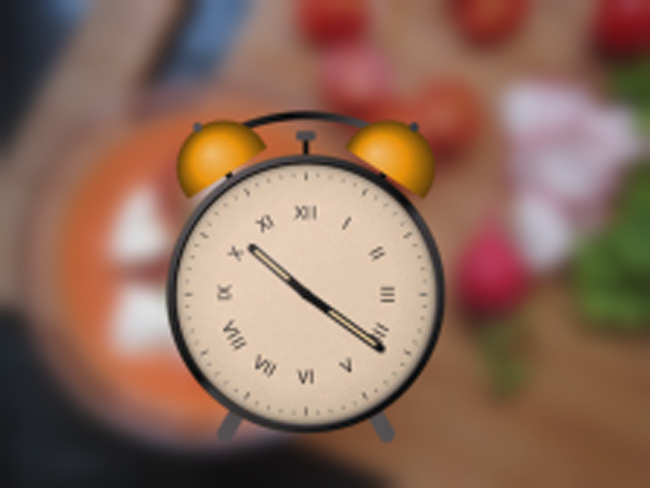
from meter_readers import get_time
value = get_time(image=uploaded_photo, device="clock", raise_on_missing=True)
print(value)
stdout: 10:21
